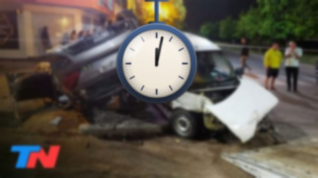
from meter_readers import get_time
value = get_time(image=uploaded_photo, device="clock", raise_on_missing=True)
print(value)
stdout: 12:02
